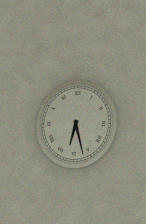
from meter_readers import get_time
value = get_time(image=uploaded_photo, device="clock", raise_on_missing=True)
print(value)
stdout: 6:27
